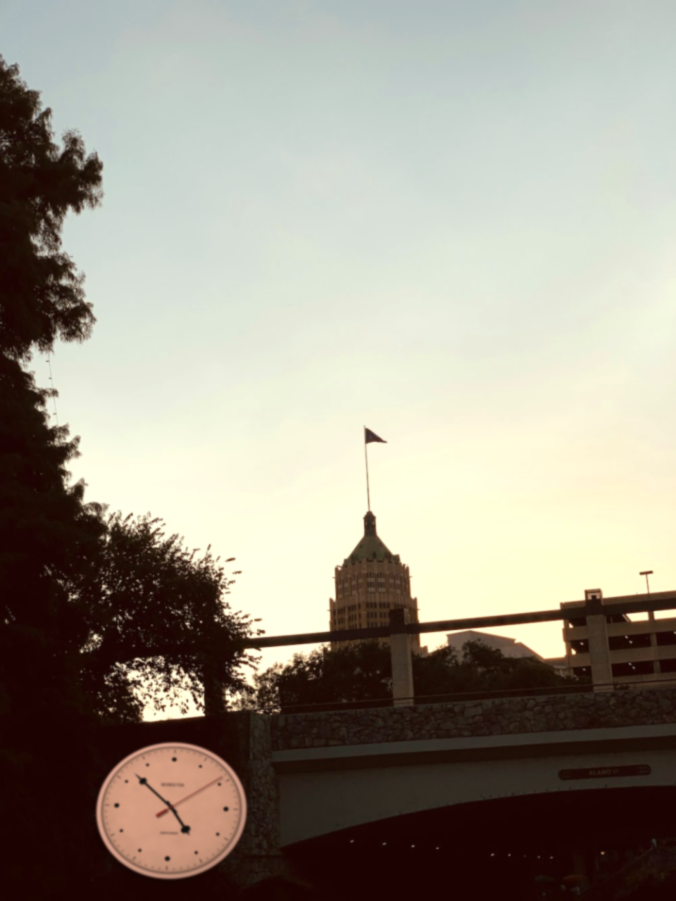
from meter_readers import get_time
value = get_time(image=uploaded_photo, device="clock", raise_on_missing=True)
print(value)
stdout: 4:52:09
